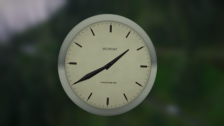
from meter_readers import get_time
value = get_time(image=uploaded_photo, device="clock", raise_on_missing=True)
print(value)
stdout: 1:40
